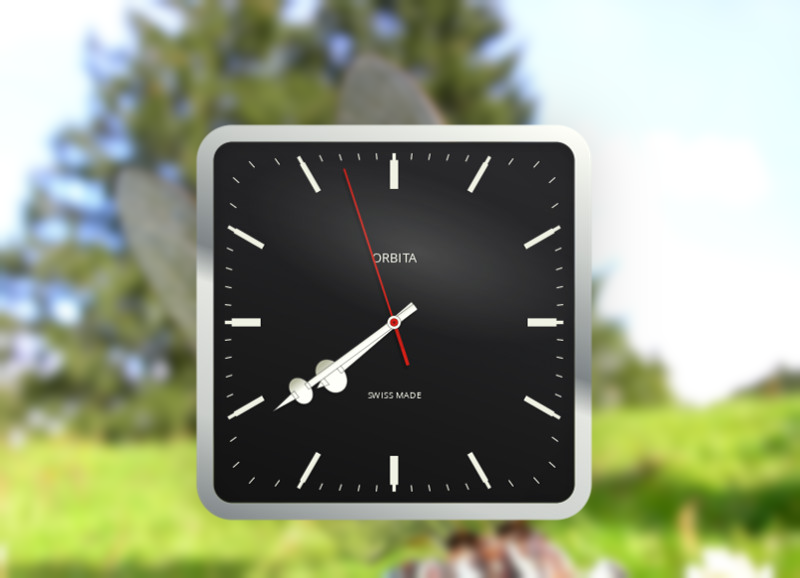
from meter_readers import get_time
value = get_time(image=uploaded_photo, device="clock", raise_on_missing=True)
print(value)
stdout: 7:38:57
